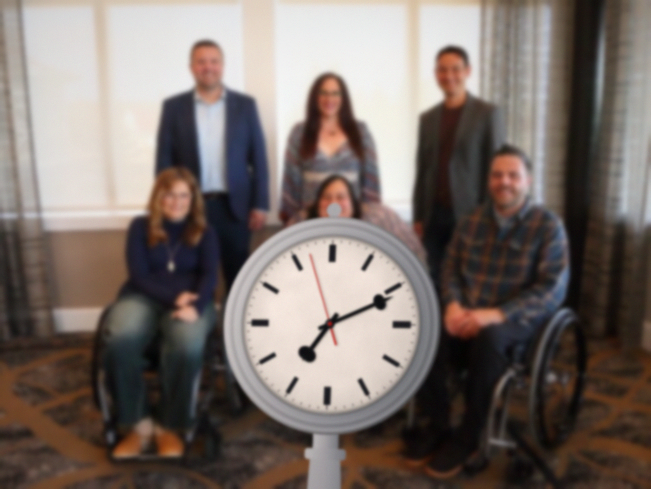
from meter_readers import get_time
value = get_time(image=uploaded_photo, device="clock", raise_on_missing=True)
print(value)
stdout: 7:10:57
